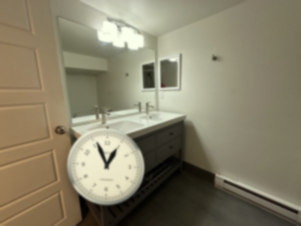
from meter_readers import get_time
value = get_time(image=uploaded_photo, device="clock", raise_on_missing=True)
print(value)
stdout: 12:56
